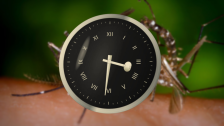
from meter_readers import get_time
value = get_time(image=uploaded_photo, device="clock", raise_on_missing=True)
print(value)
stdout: 3:31
